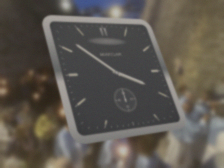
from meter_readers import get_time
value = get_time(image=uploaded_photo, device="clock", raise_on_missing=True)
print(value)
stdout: 3:52
